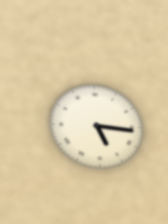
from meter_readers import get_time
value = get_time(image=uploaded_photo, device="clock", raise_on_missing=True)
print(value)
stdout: 5:16
